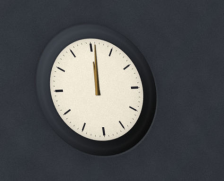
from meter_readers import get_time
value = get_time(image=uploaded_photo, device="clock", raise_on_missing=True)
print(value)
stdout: 12:01
